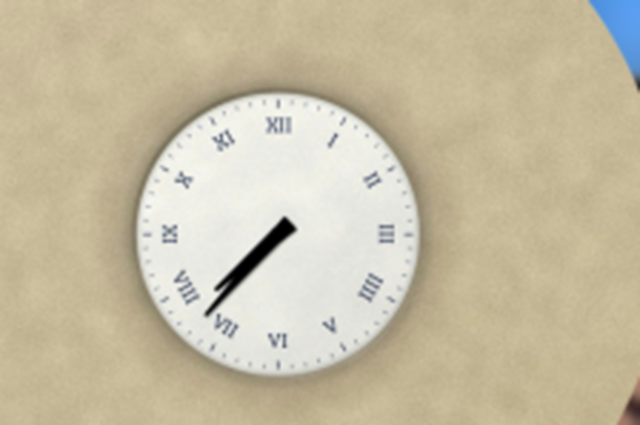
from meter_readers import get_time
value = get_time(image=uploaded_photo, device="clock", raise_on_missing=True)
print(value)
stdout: 7:37
